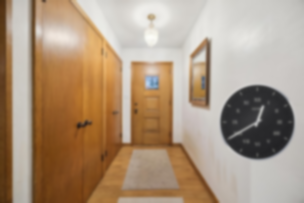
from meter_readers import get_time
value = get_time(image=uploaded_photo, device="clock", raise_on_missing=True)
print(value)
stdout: 12:40
